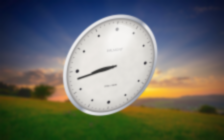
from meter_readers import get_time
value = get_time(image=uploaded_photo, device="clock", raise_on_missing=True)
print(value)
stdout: 8:43
